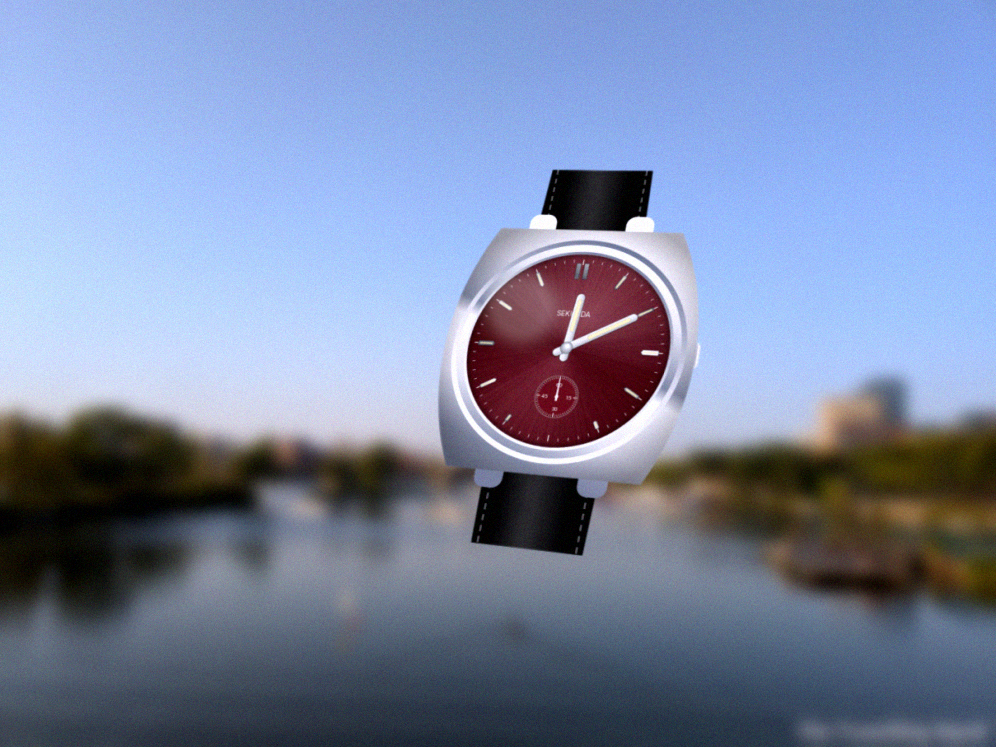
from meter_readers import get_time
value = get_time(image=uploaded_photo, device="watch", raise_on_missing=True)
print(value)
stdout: 12:10
